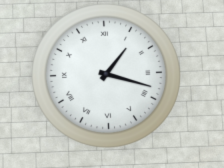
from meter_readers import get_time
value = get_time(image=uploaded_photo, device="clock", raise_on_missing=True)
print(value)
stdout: 1:18
